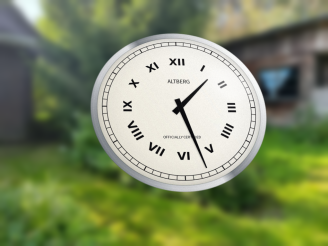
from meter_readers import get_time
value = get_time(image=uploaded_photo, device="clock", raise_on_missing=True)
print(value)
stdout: 1:27
